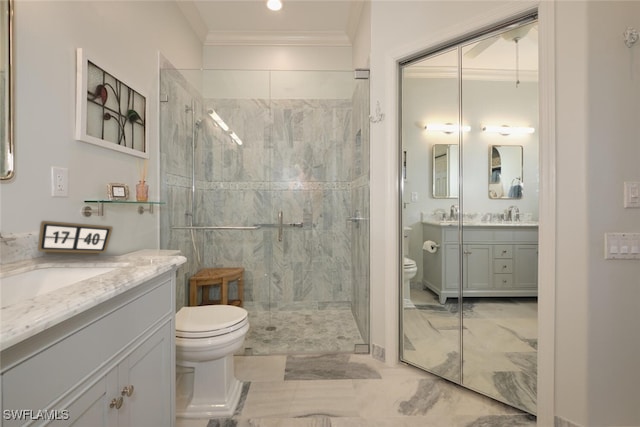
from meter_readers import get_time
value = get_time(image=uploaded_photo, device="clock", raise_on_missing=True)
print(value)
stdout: 17:40
